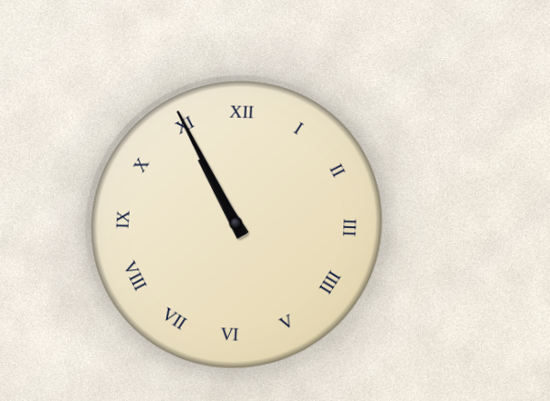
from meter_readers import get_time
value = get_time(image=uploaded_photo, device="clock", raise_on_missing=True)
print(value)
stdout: 10:55
